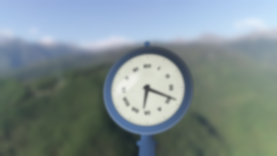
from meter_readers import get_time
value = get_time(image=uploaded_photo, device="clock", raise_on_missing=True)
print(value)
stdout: 6:19
